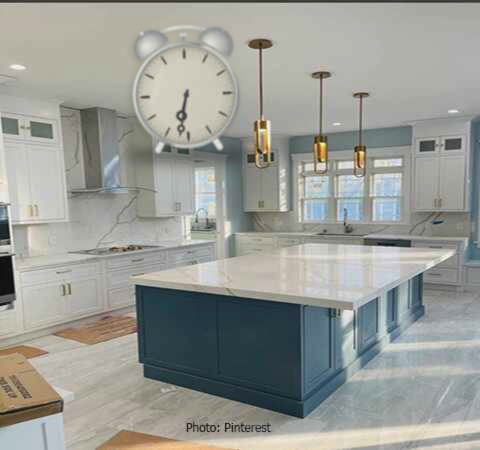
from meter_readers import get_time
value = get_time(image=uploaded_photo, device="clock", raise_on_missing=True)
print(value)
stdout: 6:32
